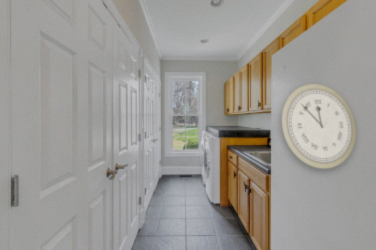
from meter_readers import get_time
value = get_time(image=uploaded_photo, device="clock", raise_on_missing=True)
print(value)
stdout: 11:53
